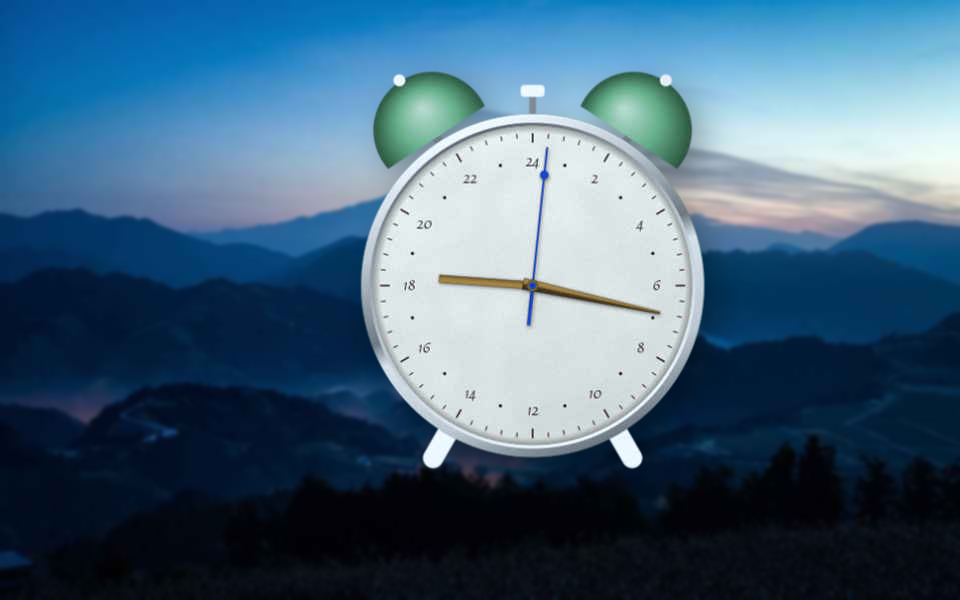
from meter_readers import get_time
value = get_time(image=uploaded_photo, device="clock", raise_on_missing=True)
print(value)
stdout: 18:17:01
